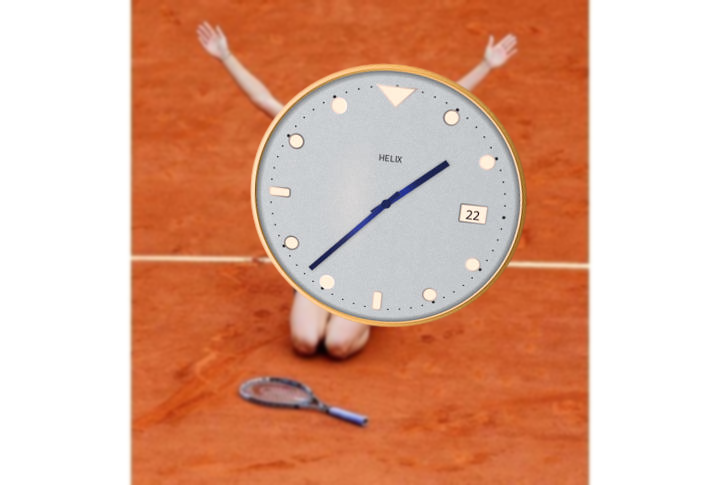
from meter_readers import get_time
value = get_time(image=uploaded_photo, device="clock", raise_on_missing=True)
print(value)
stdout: 1:37
